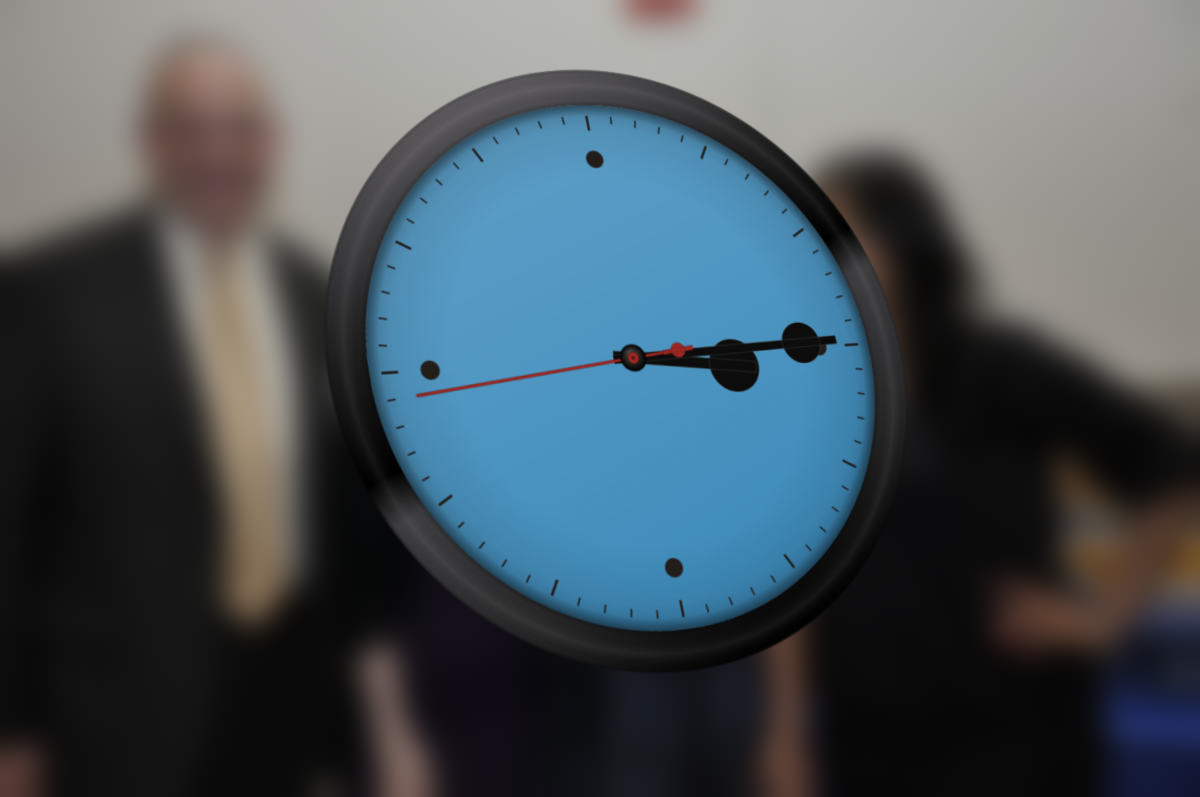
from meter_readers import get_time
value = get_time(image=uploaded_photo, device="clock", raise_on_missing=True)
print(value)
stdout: 3:14:44
